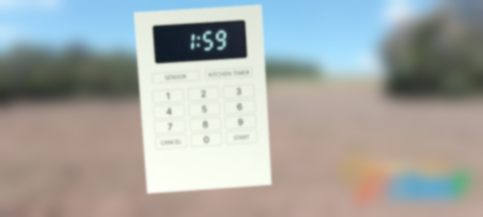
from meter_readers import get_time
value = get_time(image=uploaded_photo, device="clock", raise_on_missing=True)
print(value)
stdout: 1:59
